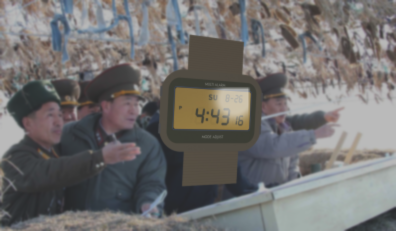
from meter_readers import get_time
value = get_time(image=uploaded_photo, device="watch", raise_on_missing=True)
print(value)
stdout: 4:43:16
